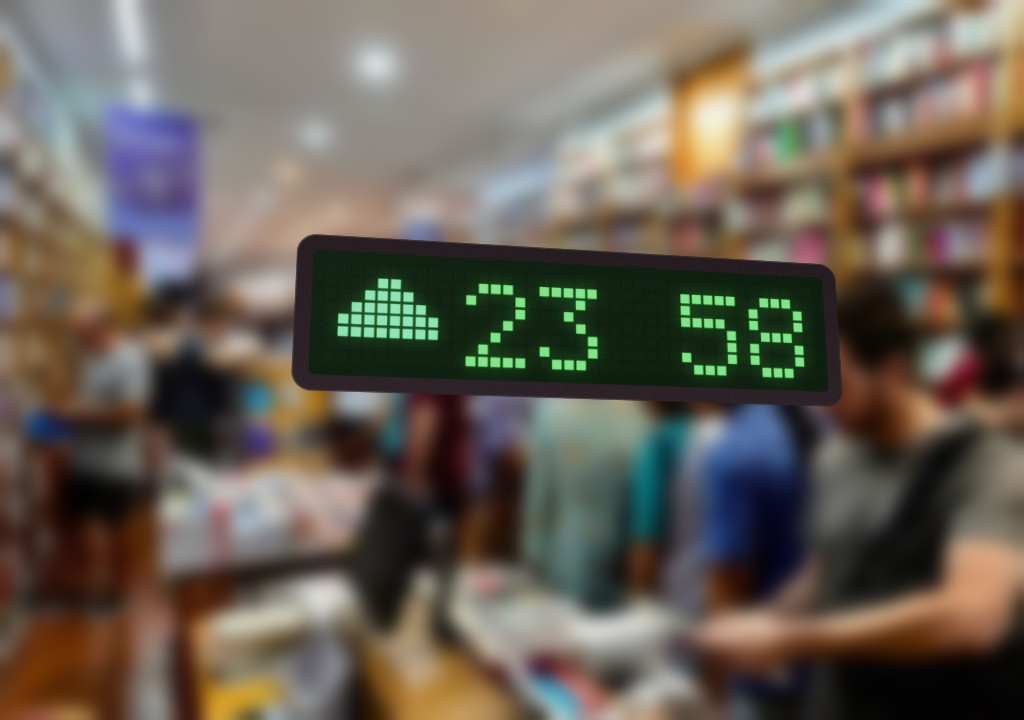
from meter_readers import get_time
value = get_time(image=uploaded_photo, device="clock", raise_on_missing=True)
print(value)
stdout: 23:58
